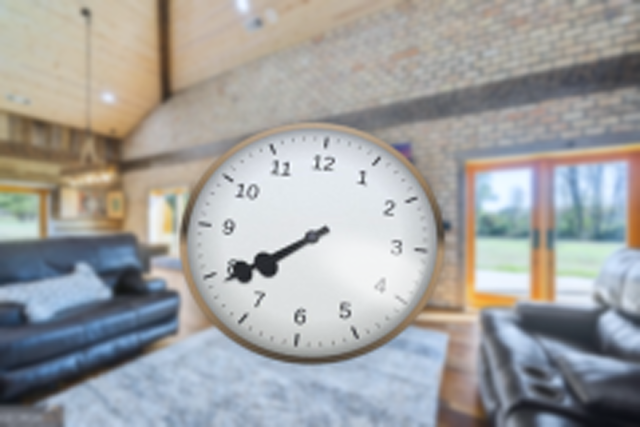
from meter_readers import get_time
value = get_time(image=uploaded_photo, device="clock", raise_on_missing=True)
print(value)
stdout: 7:39
